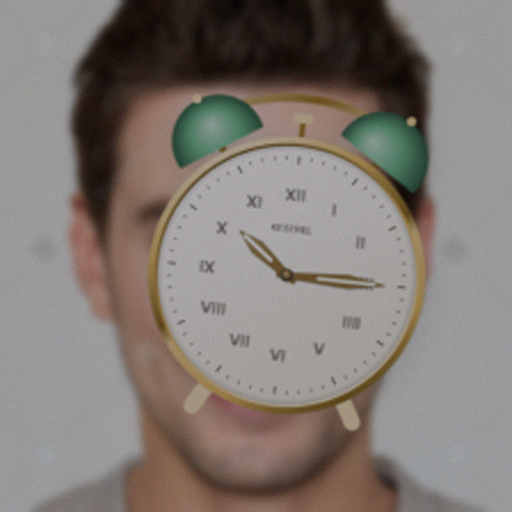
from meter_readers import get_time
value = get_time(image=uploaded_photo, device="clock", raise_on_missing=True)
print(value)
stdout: 10:15
